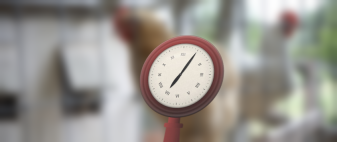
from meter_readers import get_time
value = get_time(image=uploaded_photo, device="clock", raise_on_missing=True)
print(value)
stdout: 7:05
